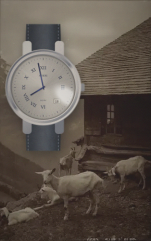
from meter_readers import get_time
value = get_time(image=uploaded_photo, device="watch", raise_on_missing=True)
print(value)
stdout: 7:58
